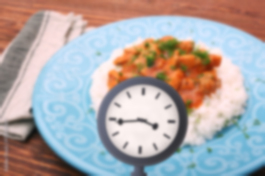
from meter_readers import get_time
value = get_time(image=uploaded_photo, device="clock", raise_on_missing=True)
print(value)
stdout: 3:44
